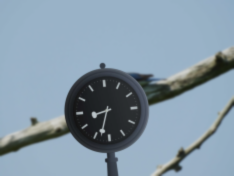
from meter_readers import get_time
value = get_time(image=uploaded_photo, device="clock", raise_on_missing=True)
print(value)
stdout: 8:33
